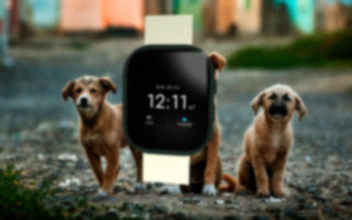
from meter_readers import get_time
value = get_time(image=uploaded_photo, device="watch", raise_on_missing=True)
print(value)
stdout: 12:11
